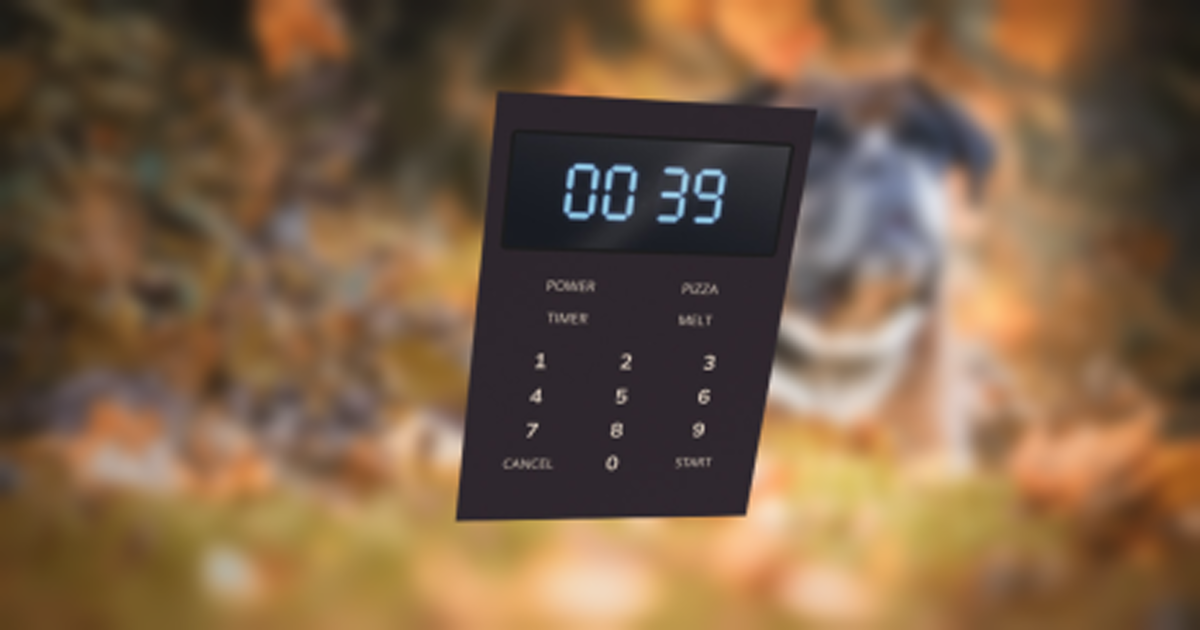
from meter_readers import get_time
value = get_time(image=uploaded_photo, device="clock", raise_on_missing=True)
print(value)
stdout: 0:39
